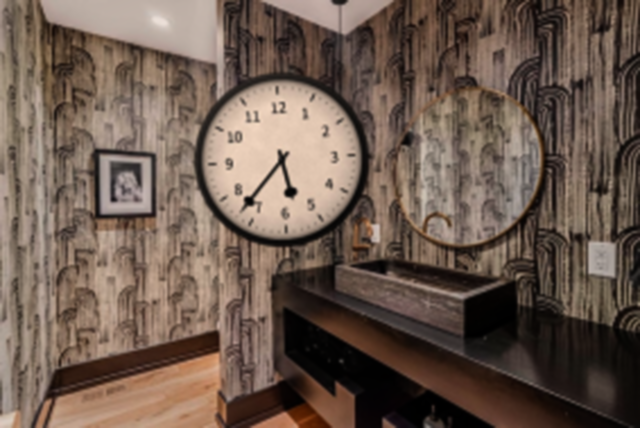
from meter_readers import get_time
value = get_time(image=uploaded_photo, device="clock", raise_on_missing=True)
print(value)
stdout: 5:37
